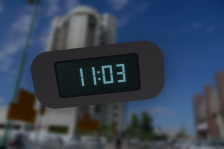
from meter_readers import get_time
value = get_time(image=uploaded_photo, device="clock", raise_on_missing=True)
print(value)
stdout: 11:03
